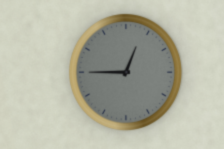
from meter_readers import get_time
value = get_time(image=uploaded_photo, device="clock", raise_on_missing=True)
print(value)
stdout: 12:45
